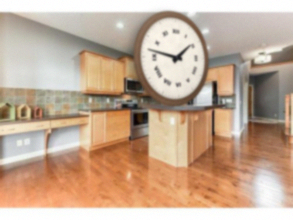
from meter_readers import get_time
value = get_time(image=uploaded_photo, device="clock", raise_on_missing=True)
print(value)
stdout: 1:47
